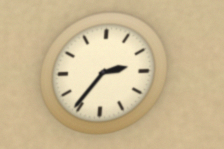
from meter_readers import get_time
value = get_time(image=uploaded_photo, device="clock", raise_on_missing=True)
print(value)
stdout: 2:36
